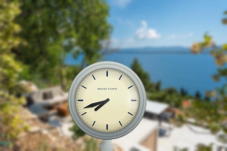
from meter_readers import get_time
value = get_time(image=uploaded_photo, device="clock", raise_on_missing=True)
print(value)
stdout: 7:42
